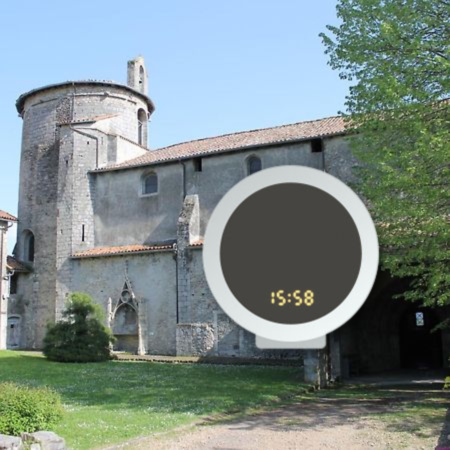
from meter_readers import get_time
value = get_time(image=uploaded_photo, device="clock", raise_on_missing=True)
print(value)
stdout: 15:58
